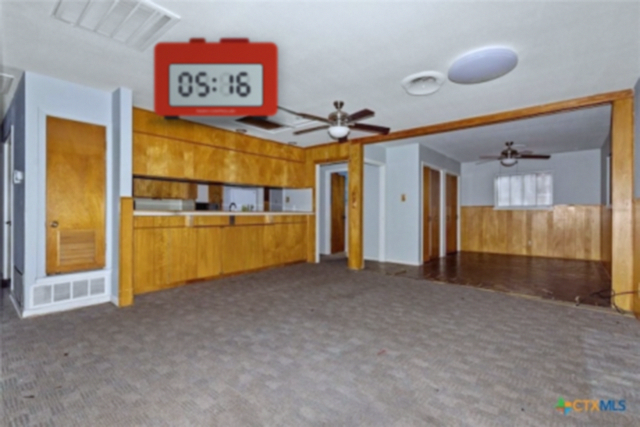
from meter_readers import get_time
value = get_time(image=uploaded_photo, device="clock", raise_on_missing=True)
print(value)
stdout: 5:16
